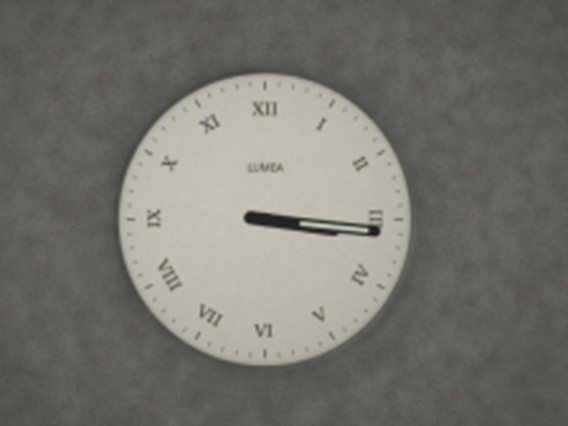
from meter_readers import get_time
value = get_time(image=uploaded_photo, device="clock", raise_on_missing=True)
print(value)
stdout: 3:16
